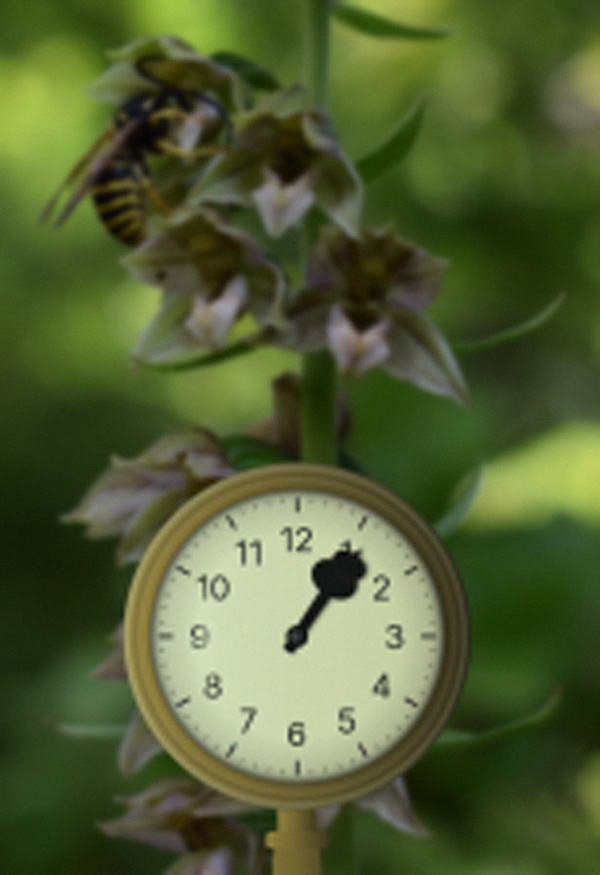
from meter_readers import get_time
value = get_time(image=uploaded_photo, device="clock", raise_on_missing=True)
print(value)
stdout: 1:06
